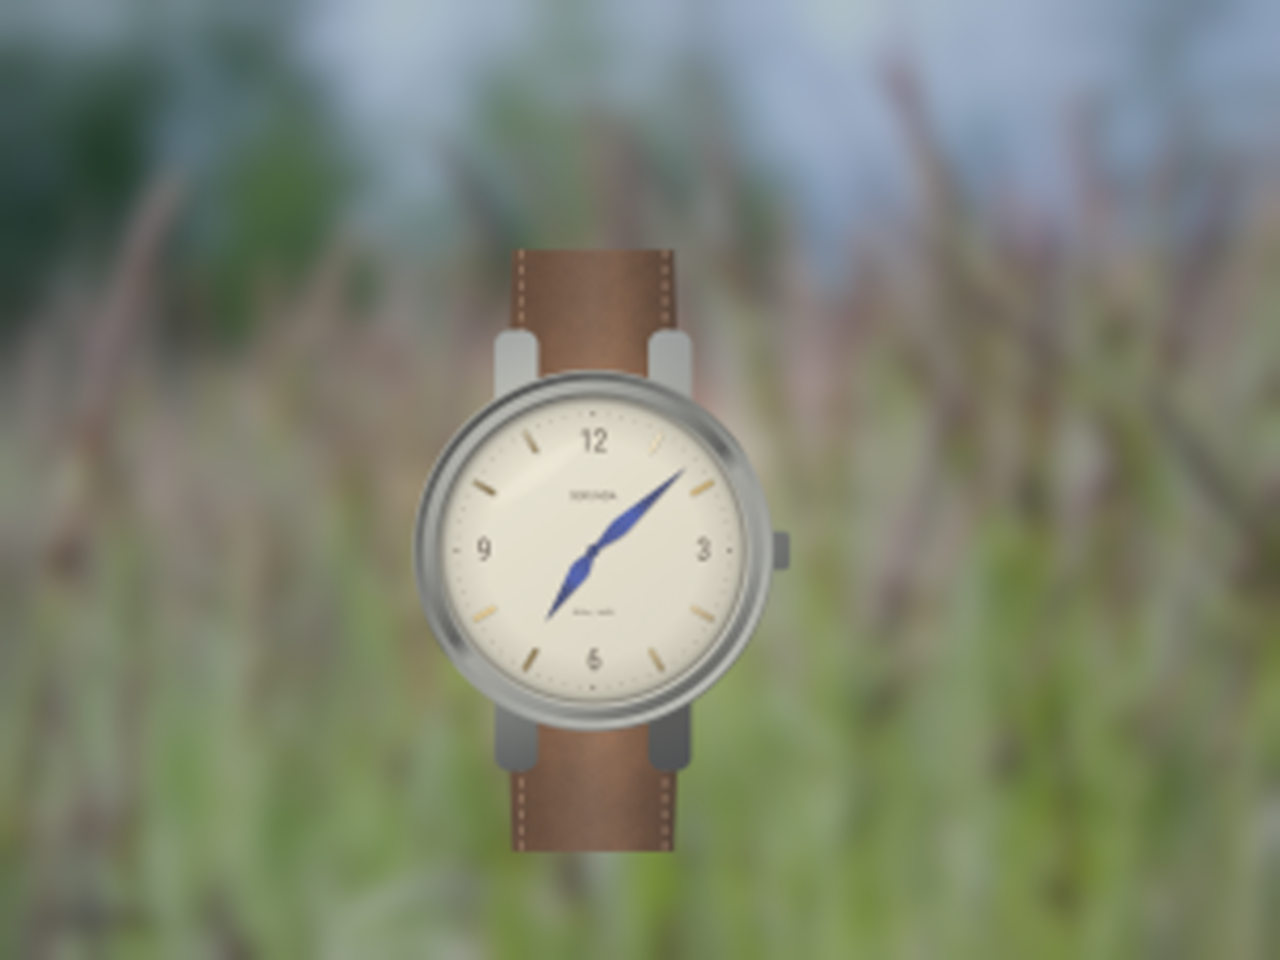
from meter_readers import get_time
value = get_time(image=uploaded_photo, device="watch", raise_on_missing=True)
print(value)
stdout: 7:08
